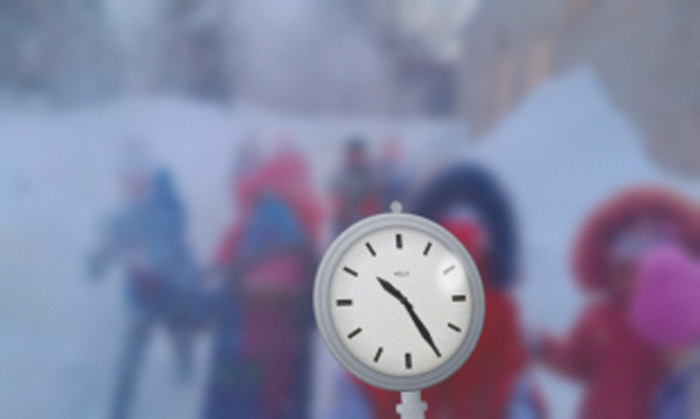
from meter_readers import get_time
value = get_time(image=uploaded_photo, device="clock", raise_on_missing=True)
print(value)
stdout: 10:25
